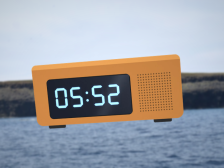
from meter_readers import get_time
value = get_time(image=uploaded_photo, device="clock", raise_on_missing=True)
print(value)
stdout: 5:52
